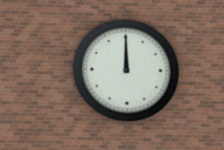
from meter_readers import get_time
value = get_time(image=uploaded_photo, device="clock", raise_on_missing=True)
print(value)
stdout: 12:00
